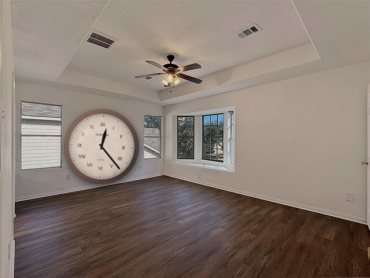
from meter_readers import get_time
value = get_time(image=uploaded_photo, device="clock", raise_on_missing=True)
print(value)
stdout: 12:23
